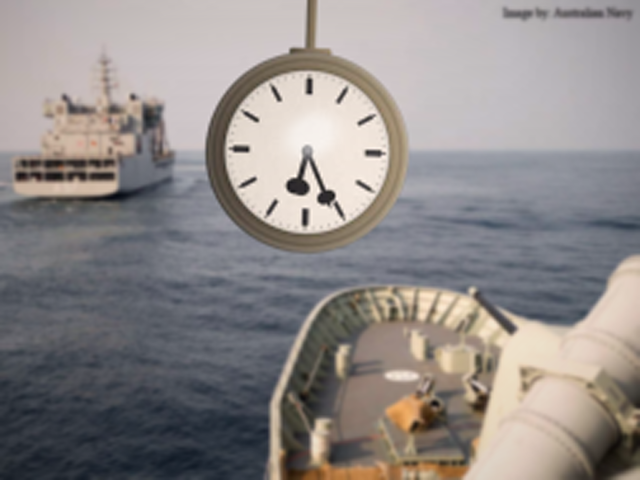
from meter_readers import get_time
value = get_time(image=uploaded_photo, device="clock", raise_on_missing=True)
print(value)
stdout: 6:26
